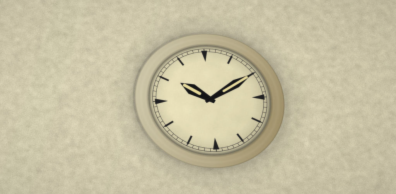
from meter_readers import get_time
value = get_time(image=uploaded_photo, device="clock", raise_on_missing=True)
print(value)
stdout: 10:10
